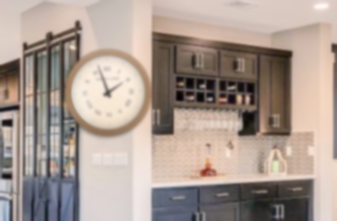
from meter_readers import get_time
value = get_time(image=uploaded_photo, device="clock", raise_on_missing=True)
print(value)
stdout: 1:57
